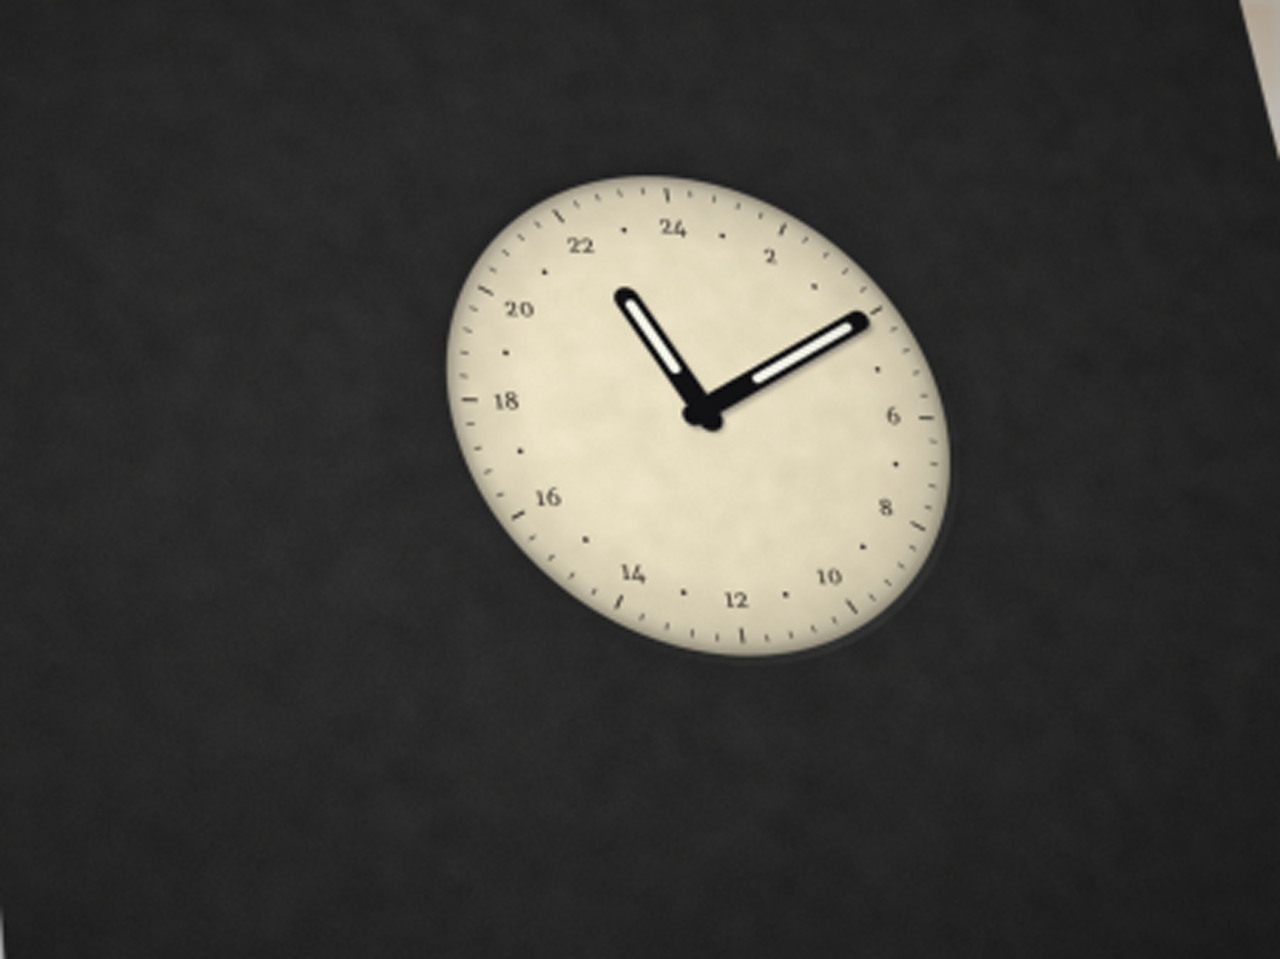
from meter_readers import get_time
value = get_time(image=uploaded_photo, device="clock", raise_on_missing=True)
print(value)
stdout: 22:10
